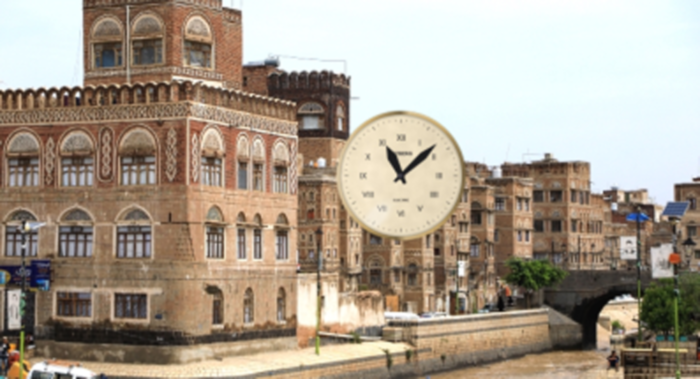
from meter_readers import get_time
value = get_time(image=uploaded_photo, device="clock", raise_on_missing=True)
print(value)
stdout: 11:08
